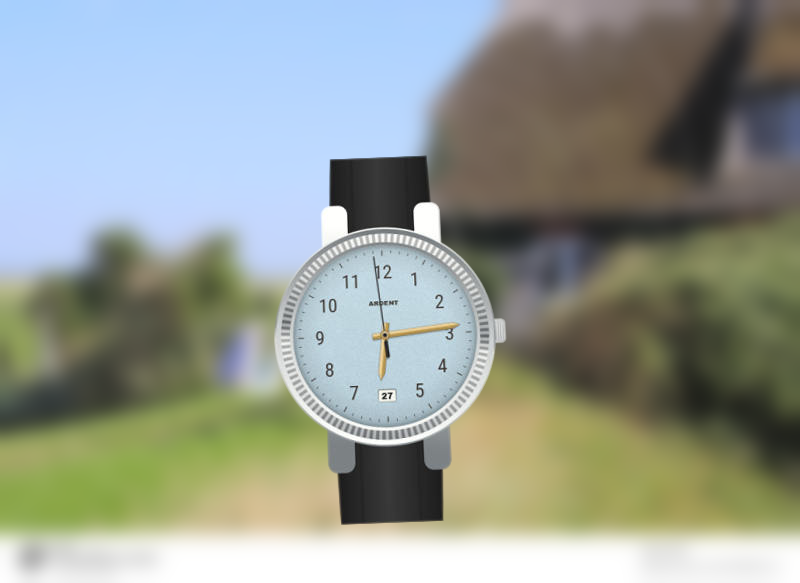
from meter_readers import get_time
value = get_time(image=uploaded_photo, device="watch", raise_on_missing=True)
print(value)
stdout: 6:13:59
